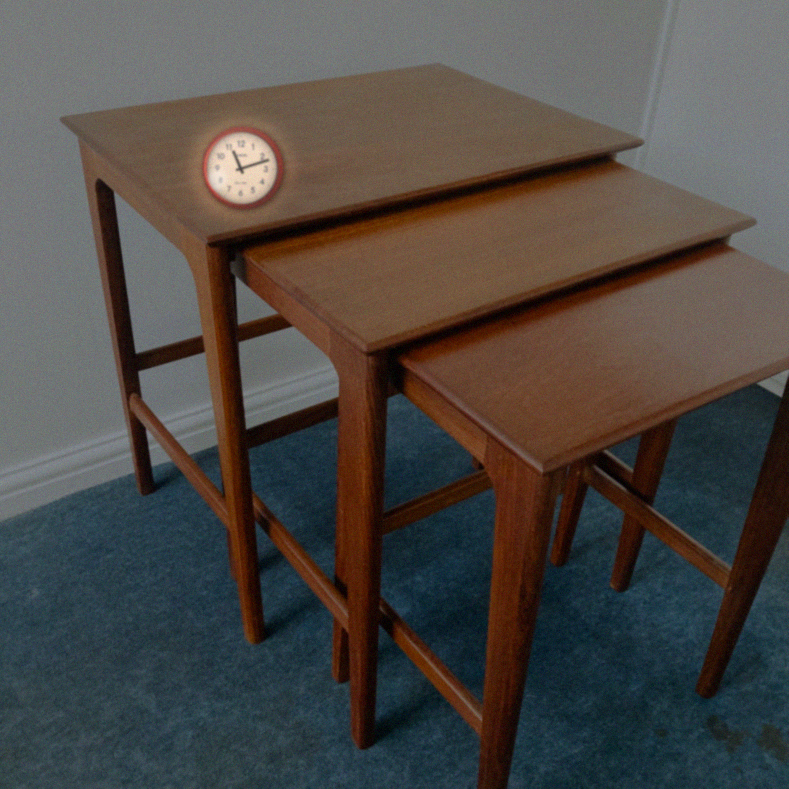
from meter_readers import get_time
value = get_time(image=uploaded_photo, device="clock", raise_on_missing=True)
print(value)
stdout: 11:12
